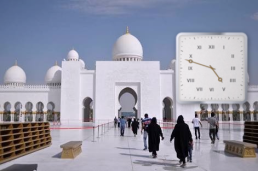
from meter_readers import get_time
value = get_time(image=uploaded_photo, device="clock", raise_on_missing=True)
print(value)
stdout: 4:48
